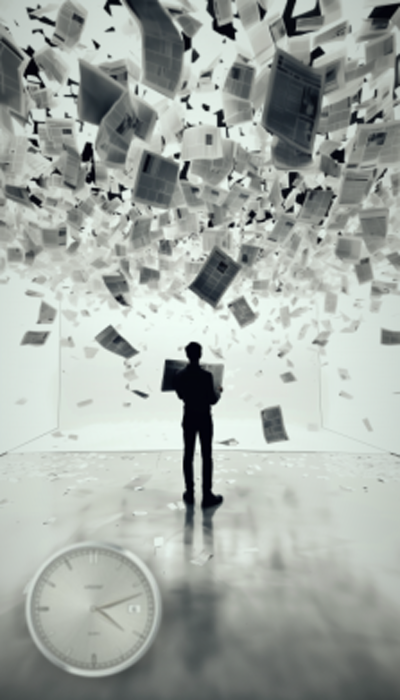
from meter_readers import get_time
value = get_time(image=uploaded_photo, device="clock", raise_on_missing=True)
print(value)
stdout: 4:12
